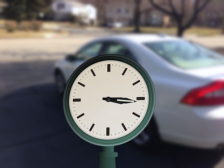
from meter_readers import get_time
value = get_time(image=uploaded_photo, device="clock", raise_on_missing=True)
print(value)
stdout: 3:16
